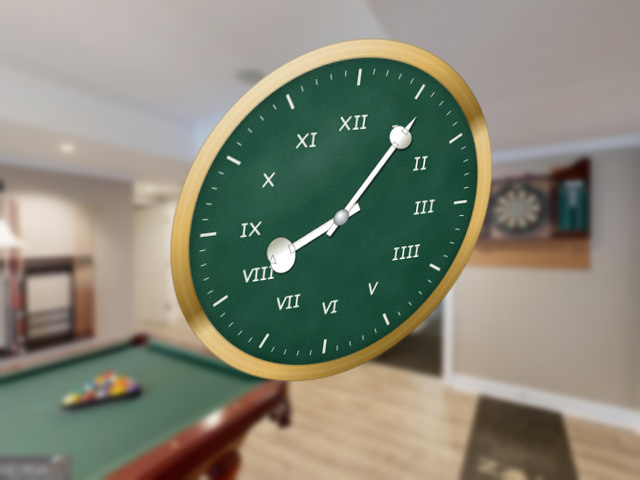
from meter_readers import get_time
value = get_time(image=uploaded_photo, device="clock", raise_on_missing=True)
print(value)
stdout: 8:06
